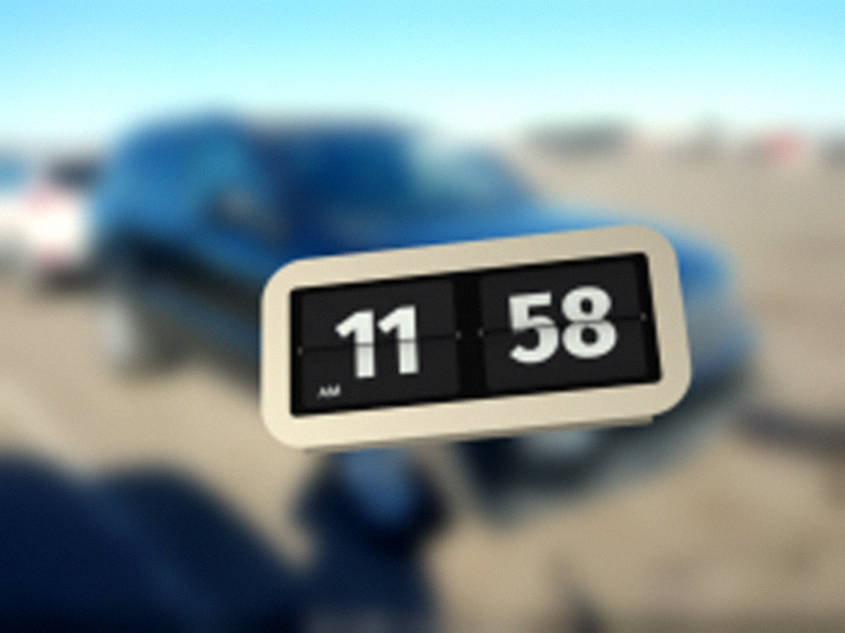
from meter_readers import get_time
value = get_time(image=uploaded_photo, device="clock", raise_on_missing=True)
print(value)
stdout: 11:58
